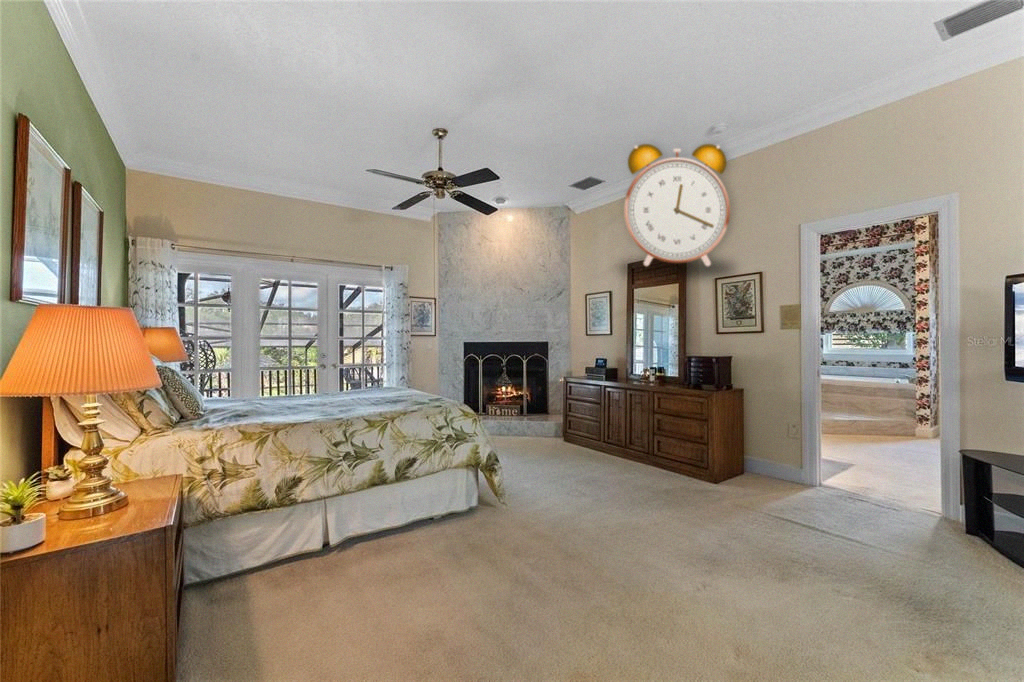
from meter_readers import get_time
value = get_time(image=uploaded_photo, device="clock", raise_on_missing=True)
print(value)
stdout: 12:19
